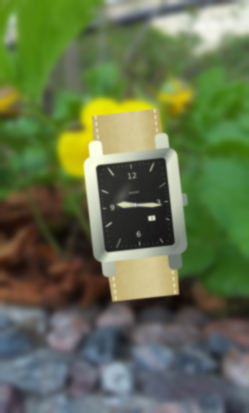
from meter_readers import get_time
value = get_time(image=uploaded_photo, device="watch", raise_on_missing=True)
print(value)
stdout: 9:16
